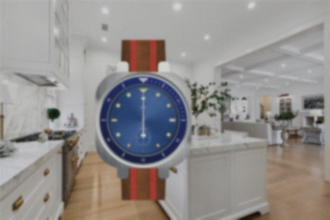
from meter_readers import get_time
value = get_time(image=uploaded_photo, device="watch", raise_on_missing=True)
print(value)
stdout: 6:00
